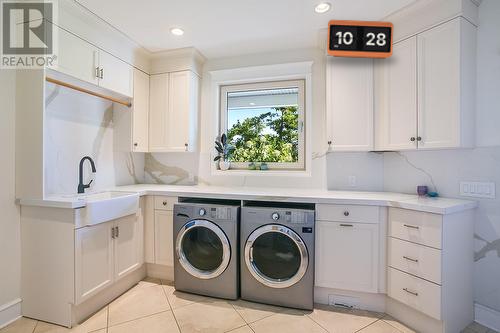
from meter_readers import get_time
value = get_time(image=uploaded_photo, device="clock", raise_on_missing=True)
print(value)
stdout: 10:28
